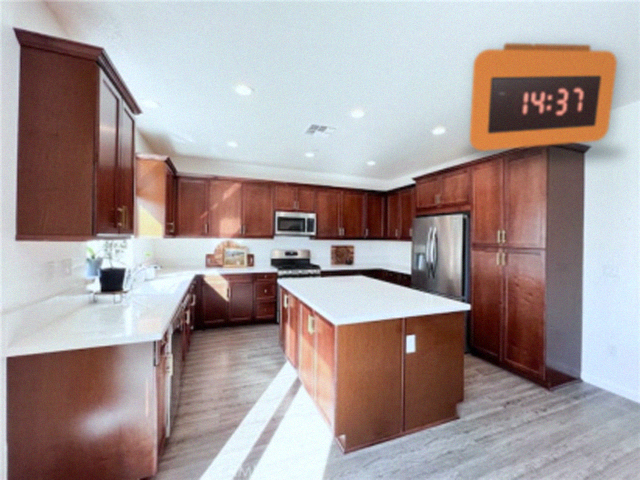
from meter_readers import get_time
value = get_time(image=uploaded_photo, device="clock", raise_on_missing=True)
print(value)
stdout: 14:37
